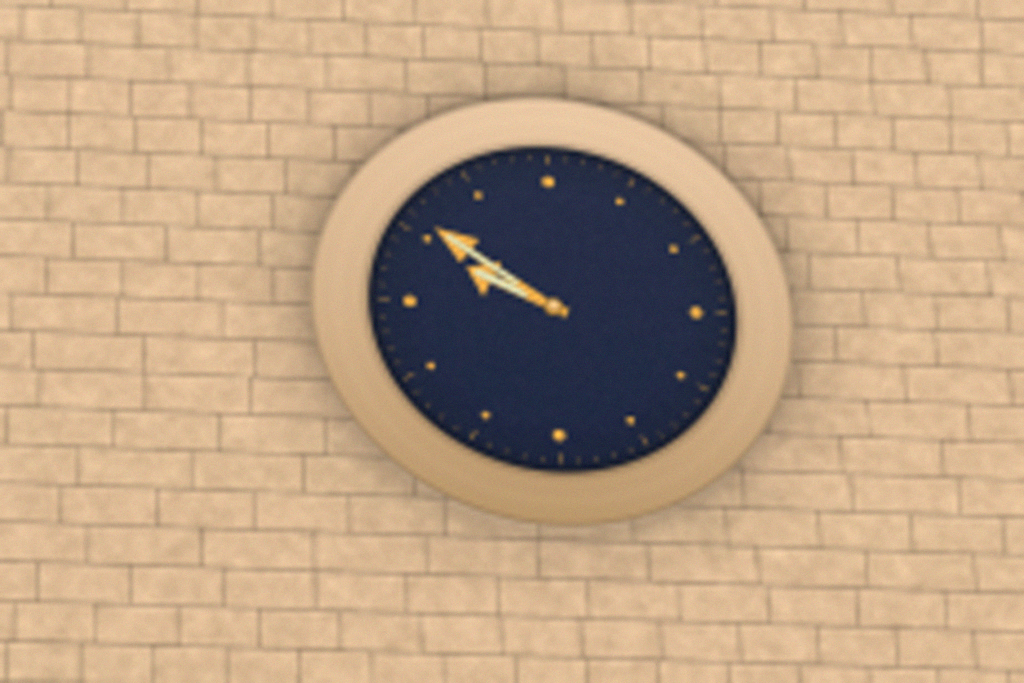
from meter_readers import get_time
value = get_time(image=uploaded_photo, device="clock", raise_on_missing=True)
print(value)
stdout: 9:51
